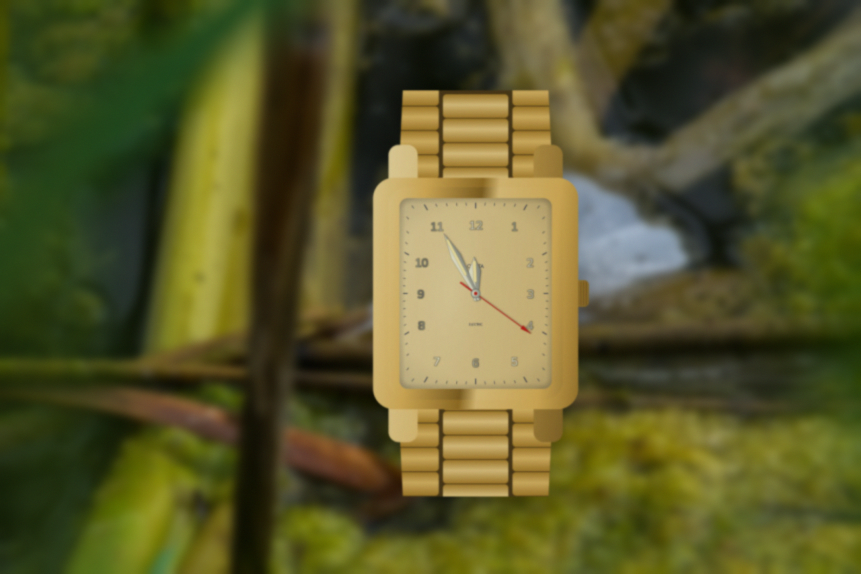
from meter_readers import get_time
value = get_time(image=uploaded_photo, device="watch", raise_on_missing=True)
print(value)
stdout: 11:55:21
